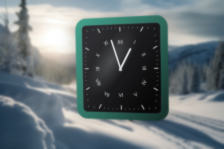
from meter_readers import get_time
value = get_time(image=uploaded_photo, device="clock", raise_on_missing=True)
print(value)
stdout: 12:57
